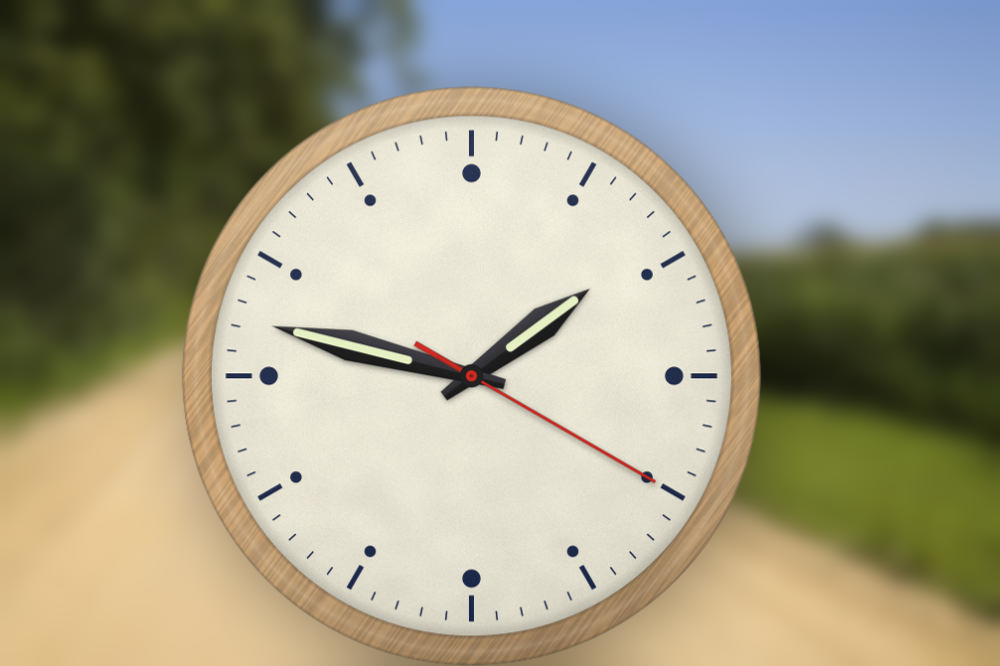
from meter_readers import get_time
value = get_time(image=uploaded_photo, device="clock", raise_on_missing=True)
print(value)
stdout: 1:47:20
